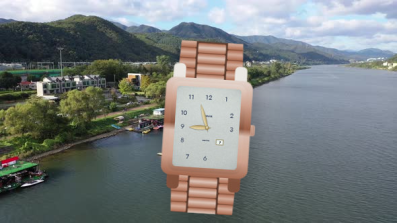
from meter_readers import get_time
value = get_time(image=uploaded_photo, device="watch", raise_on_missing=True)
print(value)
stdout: 8:57
